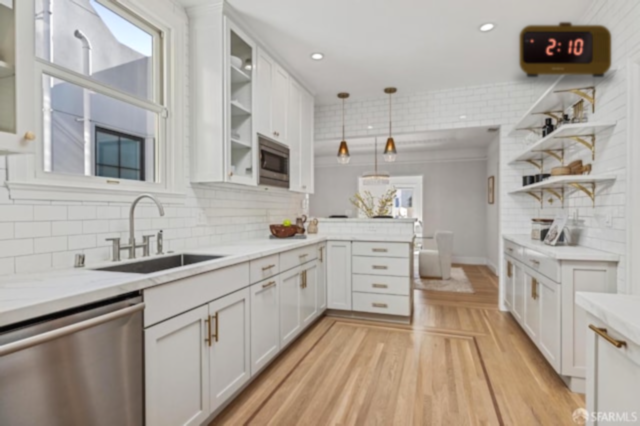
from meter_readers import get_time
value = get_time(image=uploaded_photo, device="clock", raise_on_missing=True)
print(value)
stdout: 2:10
